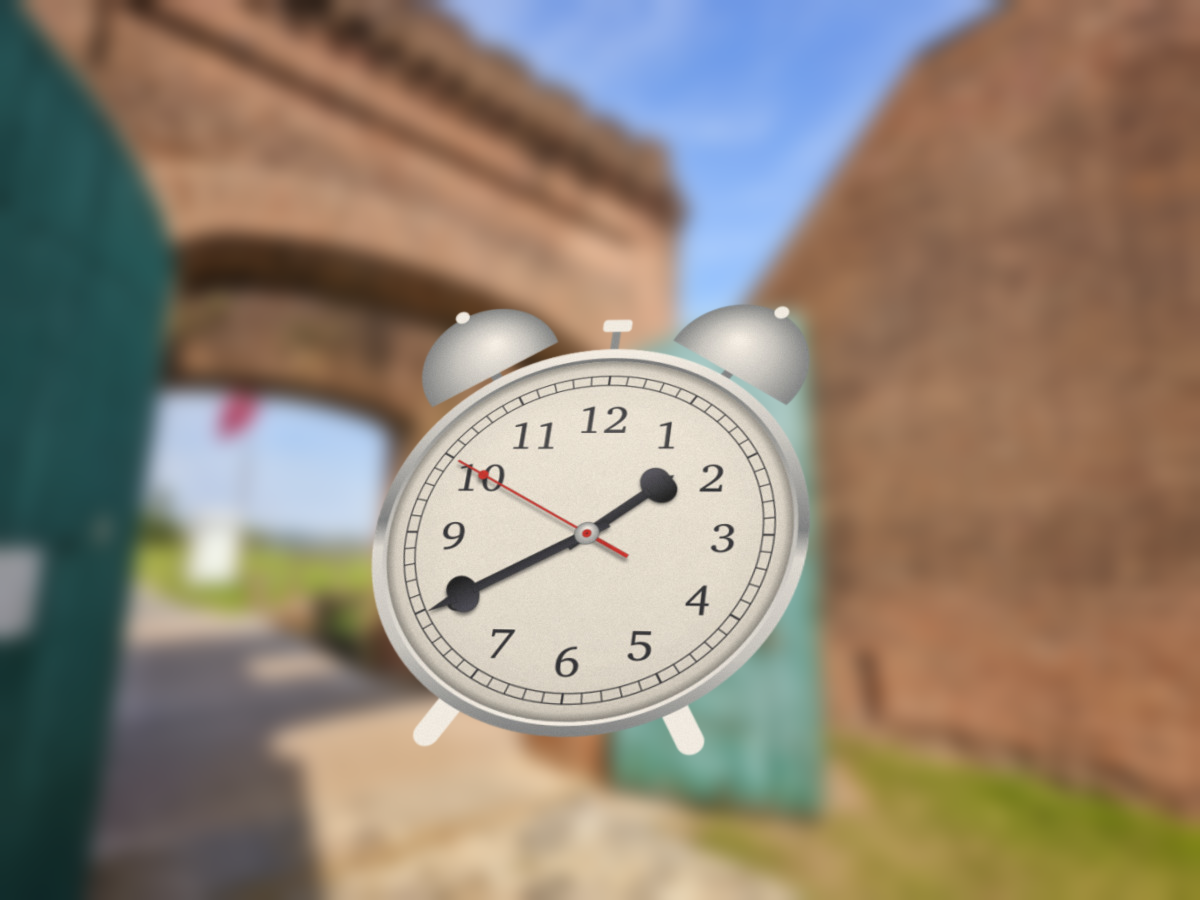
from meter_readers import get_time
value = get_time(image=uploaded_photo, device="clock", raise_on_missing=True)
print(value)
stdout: 1:39:50
